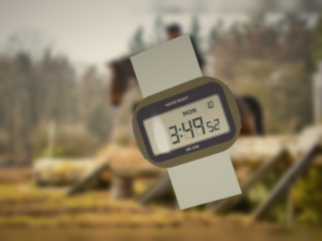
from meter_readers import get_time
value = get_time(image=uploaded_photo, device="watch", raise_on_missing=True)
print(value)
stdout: 3:49:52
